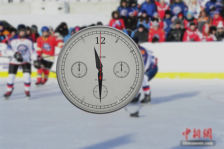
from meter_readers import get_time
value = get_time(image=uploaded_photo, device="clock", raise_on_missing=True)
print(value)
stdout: 11:30
